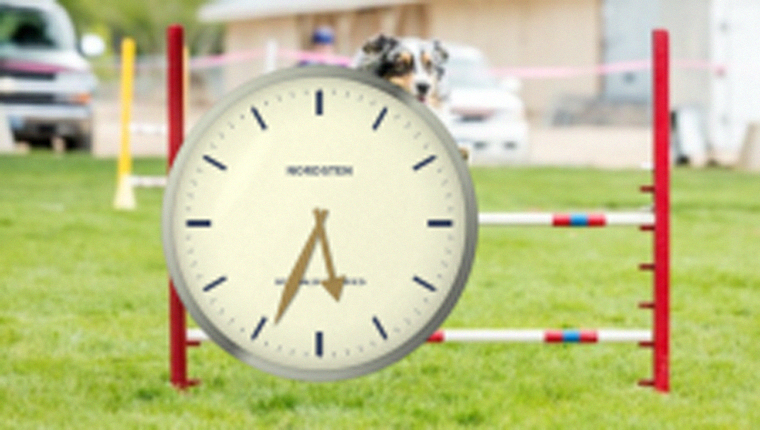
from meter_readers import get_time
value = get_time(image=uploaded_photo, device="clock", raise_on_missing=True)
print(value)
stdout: 5:34
